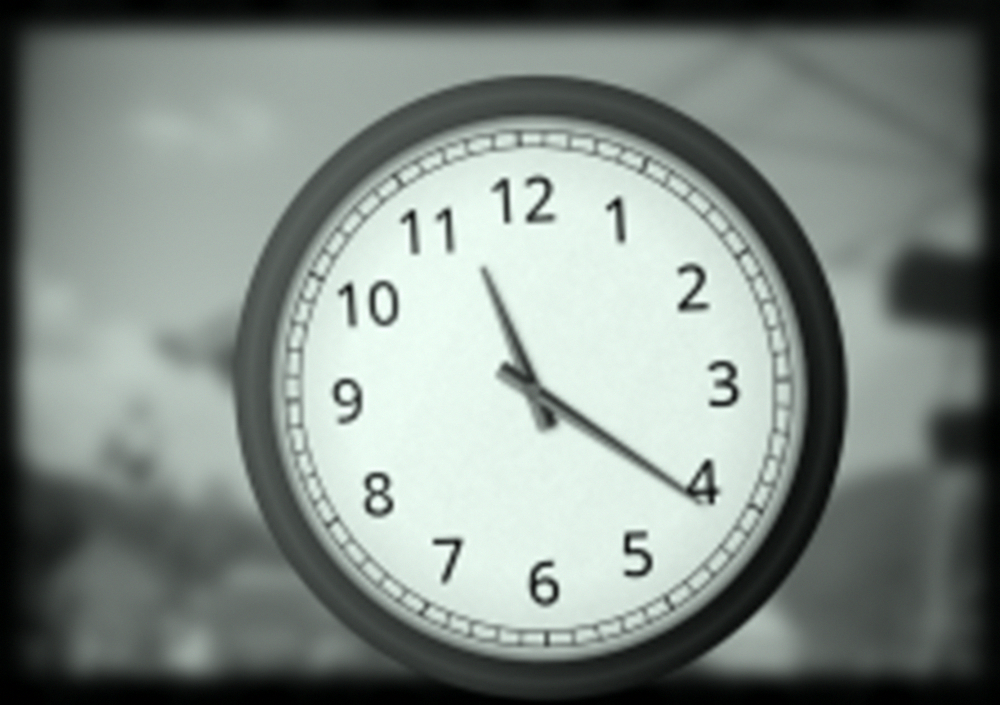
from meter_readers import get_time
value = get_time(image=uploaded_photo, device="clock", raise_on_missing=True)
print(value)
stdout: 11:21
